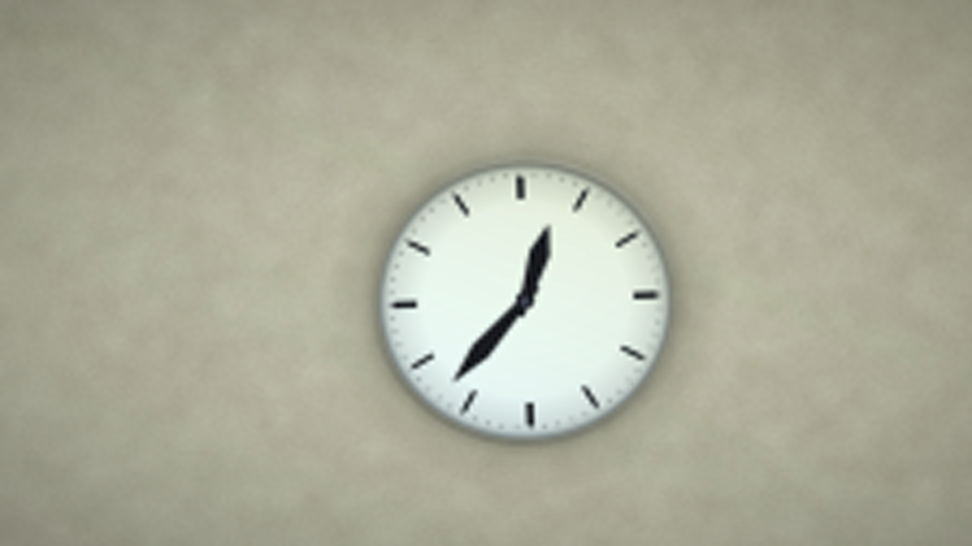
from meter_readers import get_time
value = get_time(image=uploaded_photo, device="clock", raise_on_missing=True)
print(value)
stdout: 12:37
